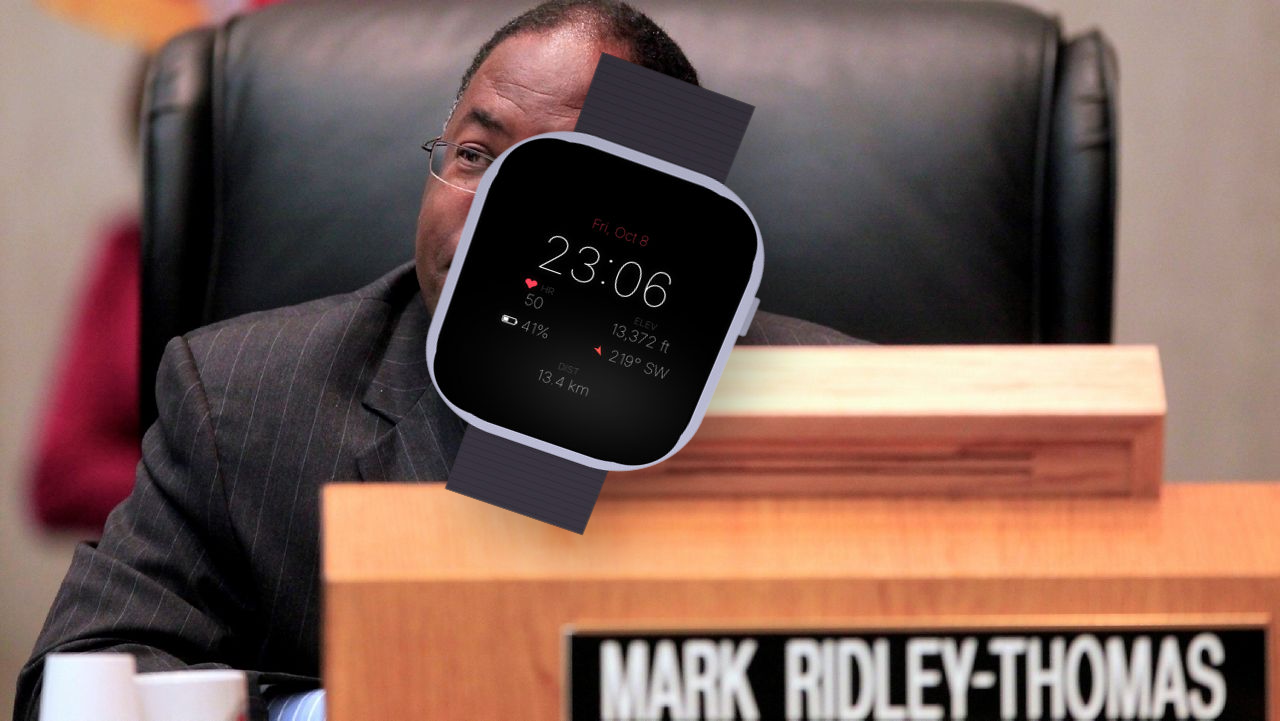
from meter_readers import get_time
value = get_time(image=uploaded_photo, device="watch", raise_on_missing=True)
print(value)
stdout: 23:06
